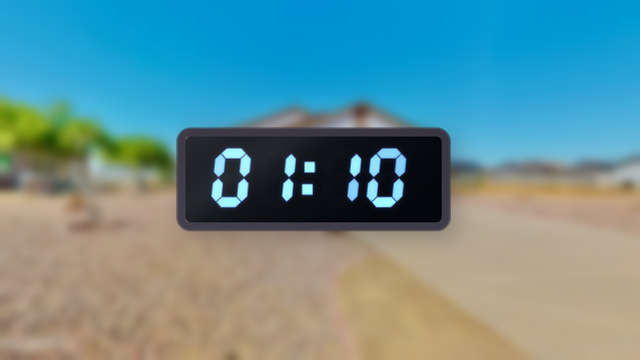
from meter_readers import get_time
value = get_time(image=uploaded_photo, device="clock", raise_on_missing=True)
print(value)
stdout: 1:10
